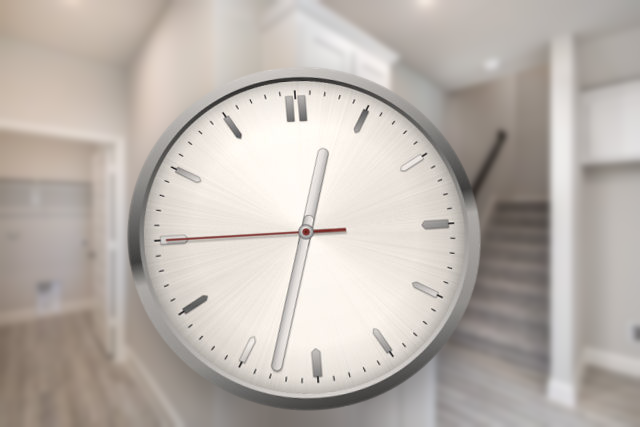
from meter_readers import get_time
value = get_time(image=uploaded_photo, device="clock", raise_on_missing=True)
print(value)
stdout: 12:32:45
